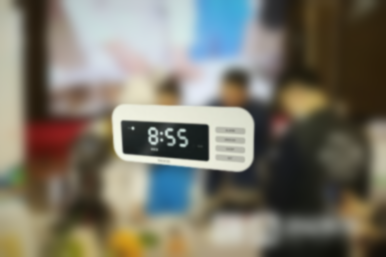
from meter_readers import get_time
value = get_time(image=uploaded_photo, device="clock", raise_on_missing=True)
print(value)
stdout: 8:55
